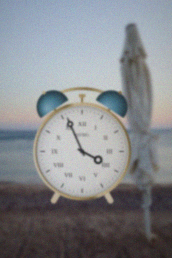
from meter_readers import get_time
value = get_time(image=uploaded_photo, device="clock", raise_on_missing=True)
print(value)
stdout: 3:56
